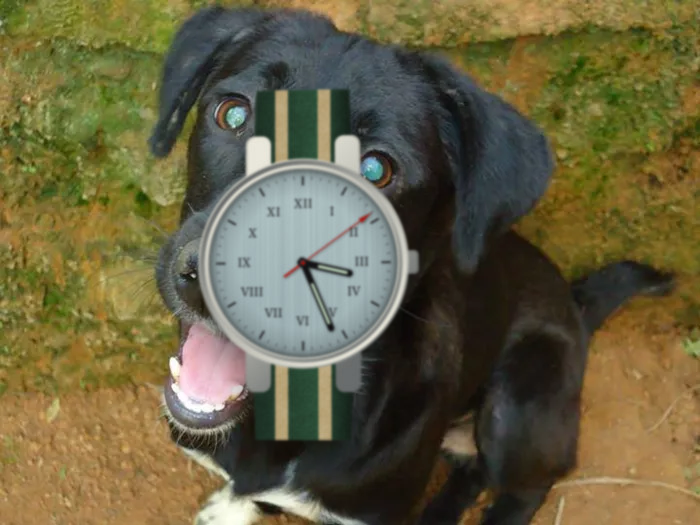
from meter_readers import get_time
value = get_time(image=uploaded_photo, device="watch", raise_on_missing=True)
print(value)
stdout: 3:26:09
